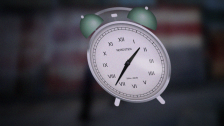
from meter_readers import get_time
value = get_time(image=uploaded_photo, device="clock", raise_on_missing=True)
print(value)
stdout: 1:37
